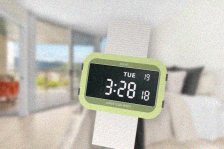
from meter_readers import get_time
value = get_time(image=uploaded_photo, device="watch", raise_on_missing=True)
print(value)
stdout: 3:28:18
